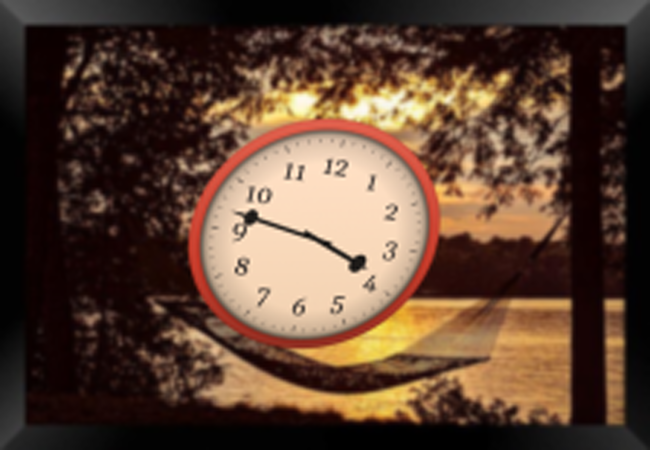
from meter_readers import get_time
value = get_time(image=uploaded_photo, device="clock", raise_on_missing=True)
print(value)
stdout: 3:47
